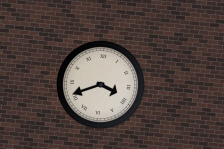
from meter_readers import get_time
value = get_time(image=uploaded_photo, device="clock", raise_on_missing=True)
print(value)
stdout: 3:41
